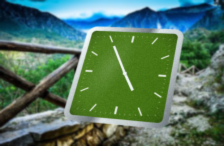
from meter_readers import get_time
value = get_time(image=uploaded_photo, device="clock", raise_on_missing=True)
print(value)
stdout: 4:55
